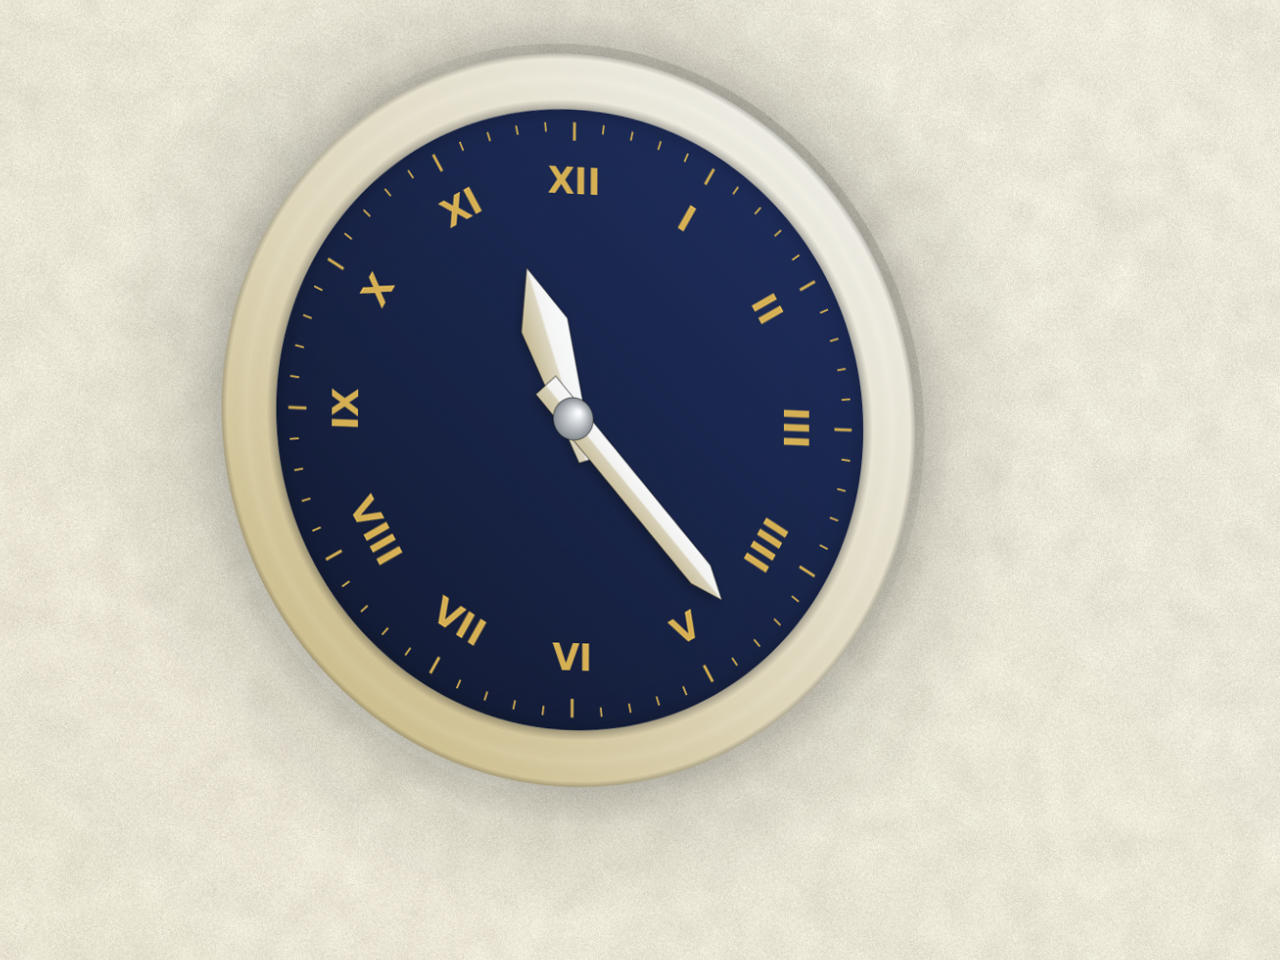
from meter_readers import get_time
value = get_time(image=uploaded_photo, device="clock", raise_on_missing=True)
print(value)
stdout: 11:23
